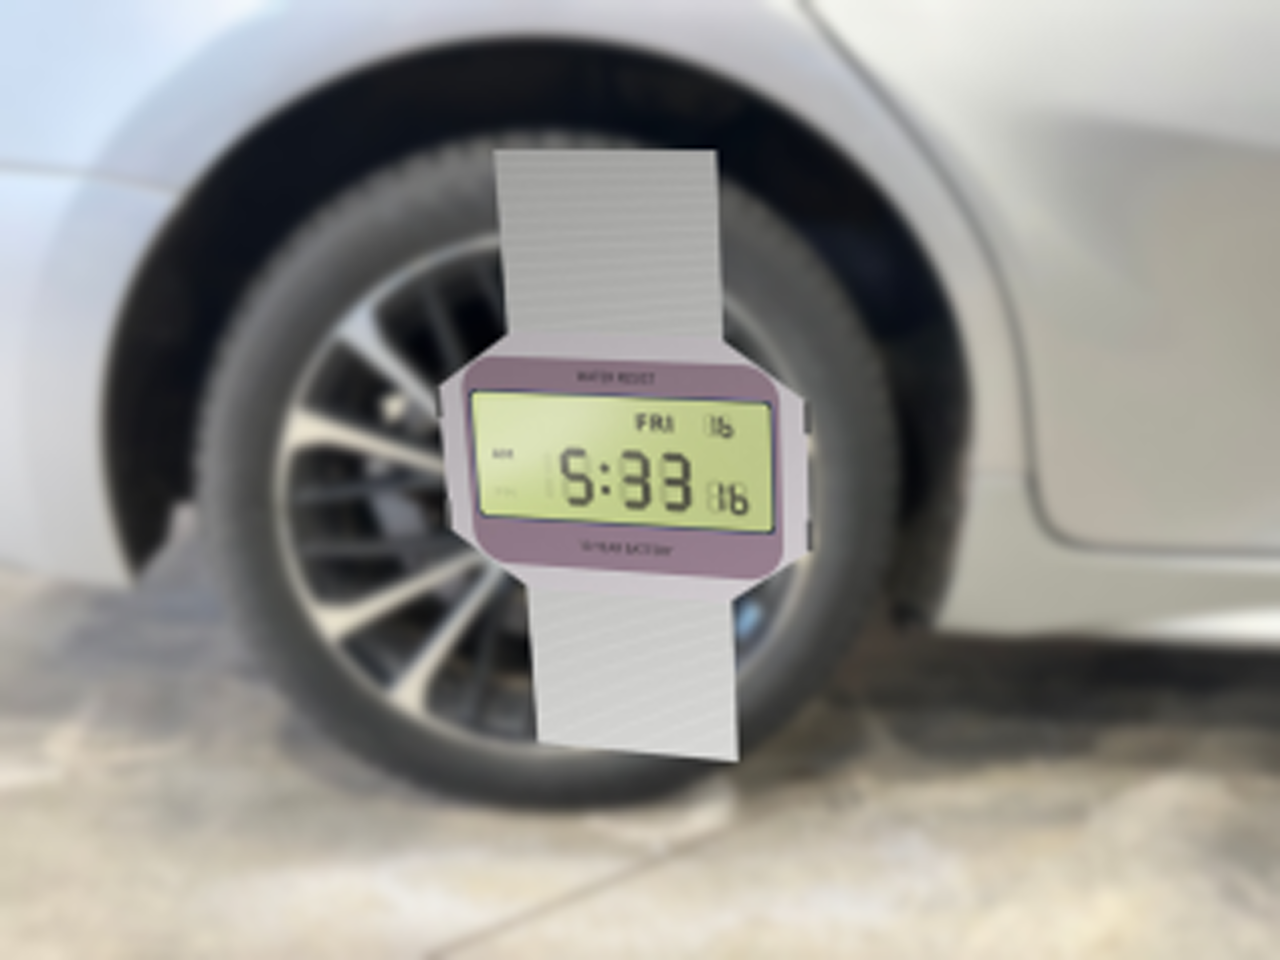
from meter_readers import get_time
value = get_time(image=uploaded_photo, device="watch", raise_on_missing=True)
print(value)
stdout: 5:33:16
